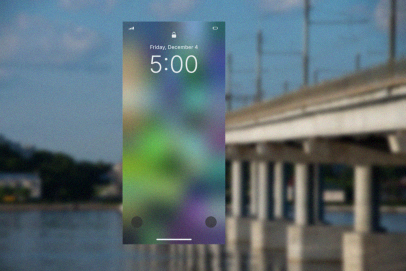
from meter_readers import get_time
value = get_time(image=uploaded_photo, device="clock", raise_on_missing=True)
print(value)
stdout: 5:00
